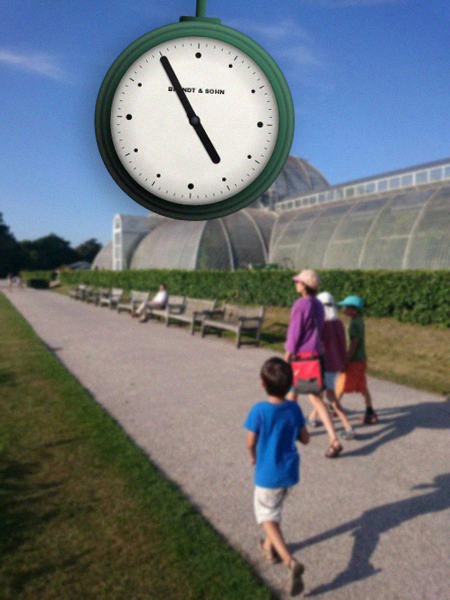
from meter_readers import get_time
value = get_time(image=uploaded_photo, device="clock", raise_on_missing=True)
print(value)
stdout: 4:55
